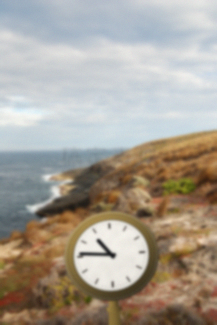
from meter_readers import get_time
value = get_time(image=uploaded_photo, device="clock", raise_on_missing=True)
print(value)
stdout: 10:46
